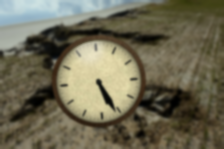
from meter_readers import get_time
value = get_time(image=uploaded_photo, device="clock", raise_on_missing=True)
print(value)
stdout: 5:26
